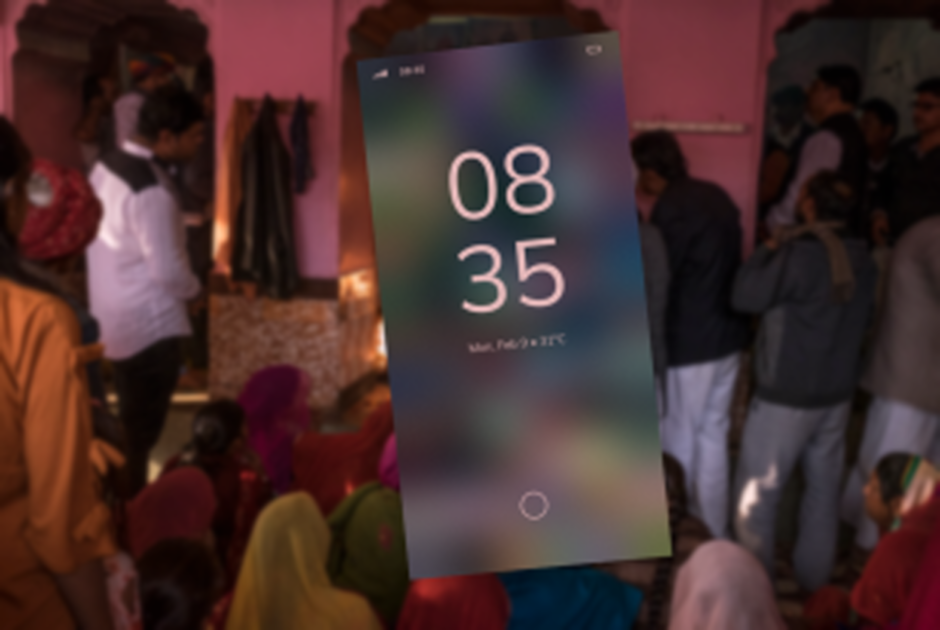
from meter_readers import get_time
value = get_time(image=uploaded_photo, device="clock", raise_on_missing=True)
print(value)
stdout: 8:35
